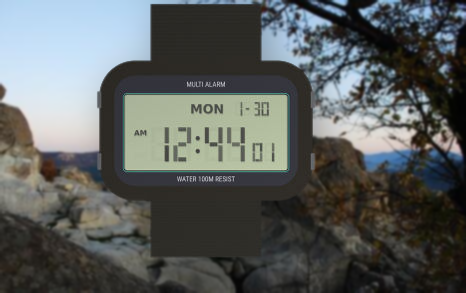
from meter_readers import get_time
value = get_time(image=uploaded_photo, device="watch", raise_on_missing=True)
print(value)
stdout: 12:44:01
